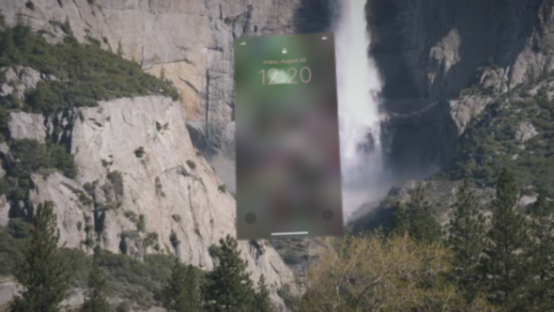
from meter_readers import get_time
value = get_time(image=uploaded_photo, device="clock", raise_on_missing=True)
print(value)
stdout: 12:20
